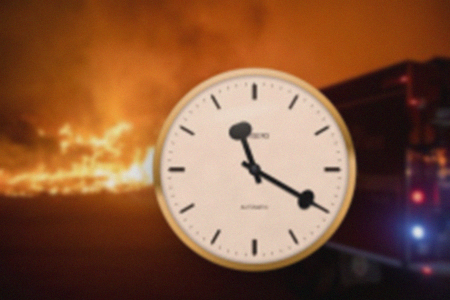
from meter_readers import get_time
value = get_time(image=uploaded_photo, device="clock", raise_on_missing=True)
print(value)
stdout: 11:20
